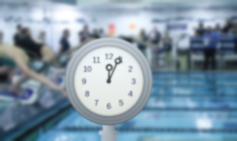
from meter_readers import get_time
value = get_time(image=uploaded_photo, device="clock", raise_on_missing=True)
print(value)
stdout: 12:04
